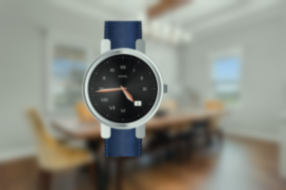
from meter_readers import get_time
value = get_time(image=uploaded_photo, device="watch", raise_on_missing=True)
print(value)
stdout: 4:44
